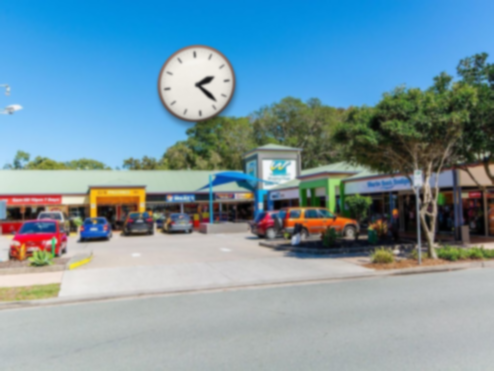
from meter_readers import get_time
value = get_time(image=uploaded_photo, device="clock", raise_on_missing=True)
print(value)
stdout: 2:23
